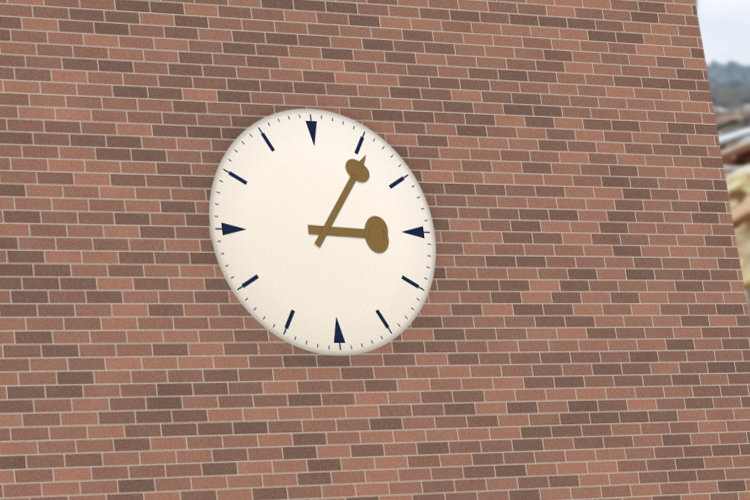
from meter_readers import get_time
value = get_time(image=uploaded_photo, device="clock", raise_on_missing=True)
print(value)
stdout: 3:06
